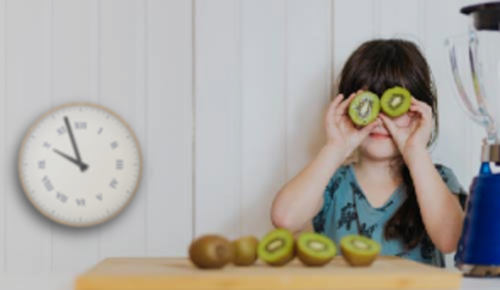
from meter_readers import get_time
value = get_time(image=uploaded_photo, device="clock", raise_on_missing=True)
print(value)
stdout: 9:57
